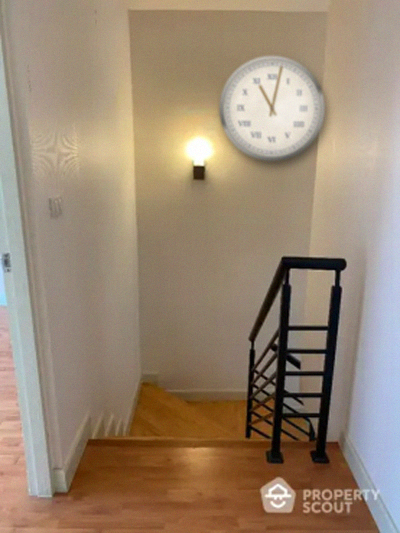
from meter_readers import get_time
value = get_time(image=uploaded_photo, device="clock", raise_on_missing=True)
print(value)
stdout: 11:02
